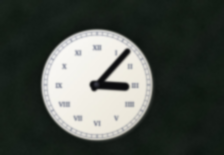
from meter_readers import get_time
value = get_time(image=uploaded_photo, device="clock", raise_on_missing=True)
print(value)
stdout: 3:07
